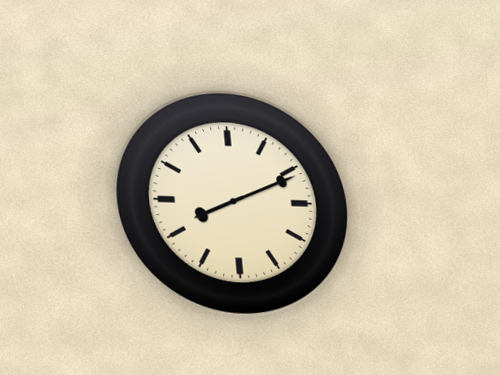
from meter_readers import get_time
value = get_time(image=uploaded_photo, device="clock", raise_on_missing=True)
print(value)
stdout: 8:11
